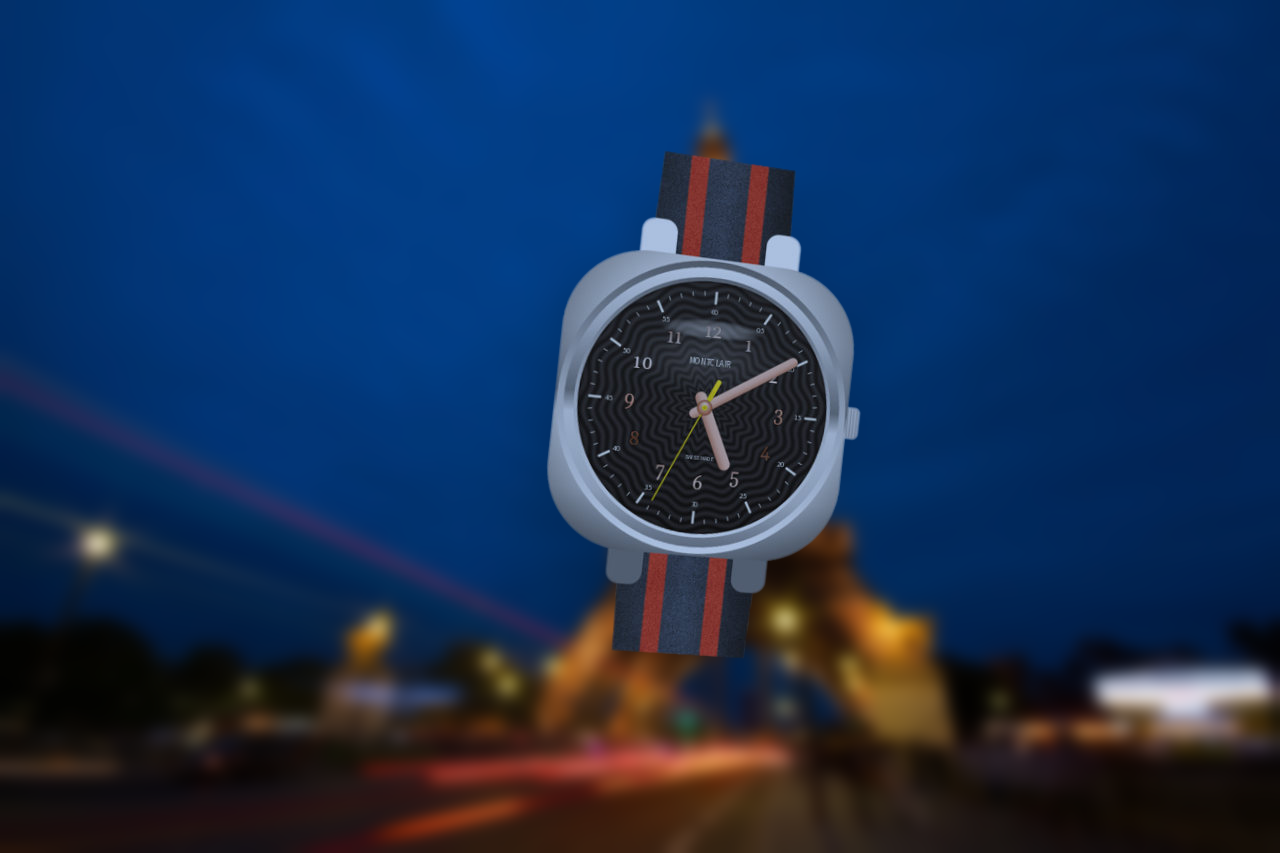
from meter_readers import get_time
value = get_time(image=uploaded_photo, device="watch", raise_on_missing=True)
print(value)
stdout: 5:09:34
